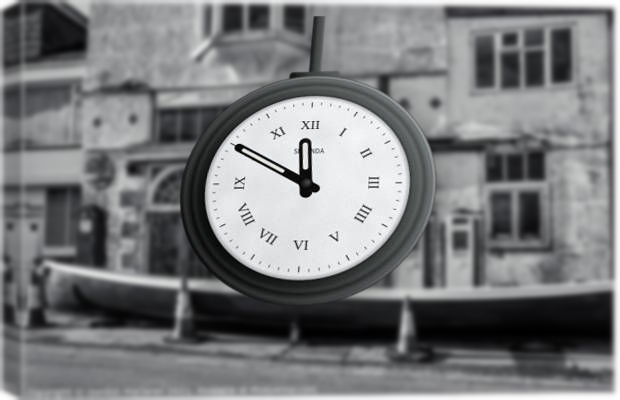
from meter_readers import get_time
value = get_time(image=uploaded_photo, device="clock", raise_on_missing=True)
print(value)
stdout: 11:50
